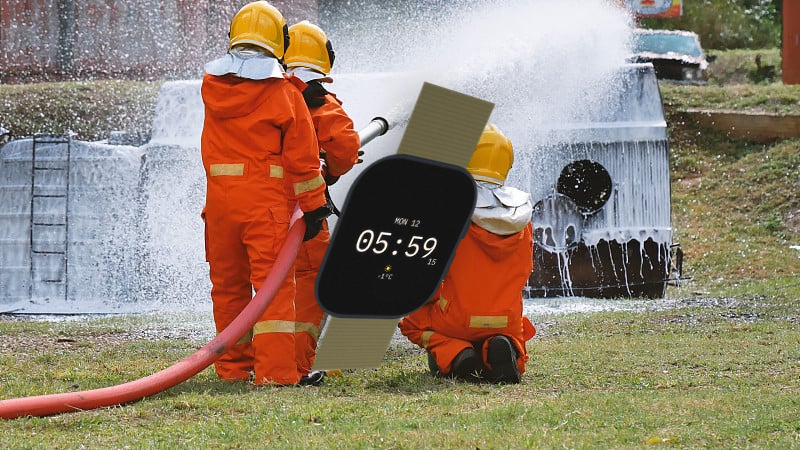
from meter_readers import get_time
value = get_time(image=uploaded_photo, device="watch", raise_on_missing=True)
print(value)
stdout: 5:59:15
